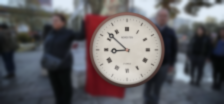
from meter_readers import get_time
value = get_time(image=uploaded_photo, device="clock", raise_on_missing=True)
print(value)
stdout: 8:52
